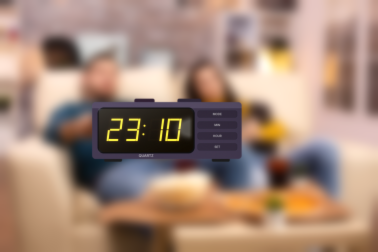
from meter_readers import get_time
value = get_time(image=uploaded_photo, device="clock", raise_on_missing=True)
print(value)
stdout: 23:10
